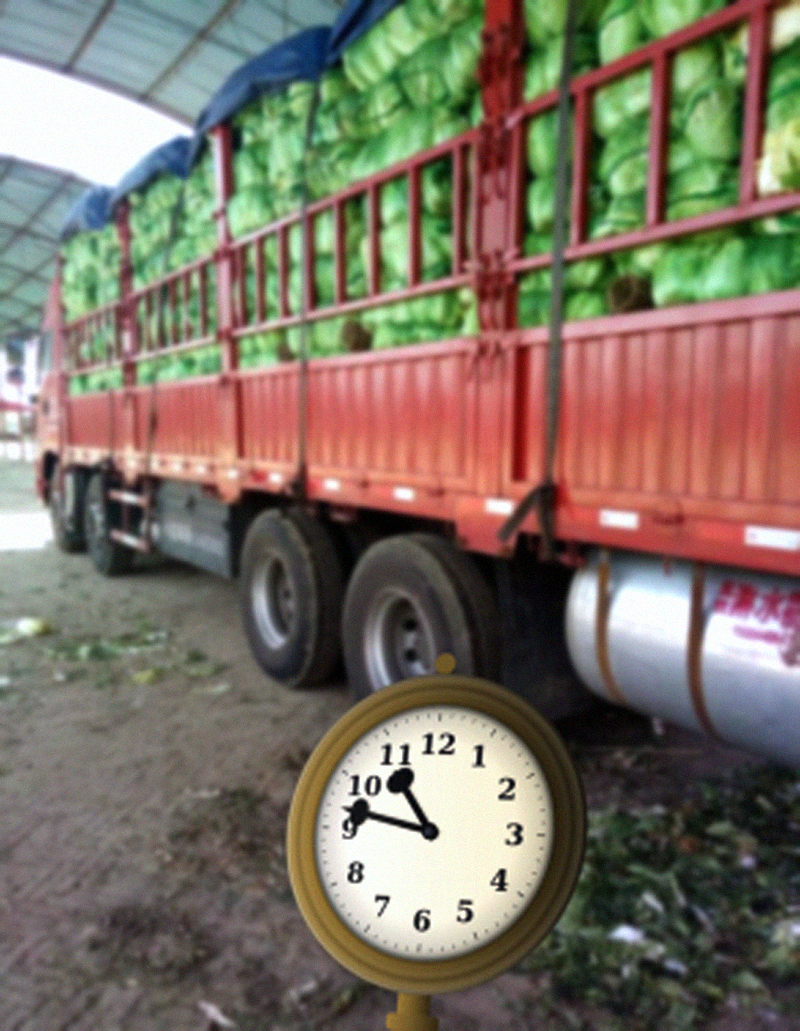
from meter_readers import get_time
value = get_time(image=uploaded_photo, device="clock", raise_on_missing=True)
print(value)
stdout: 10:47
